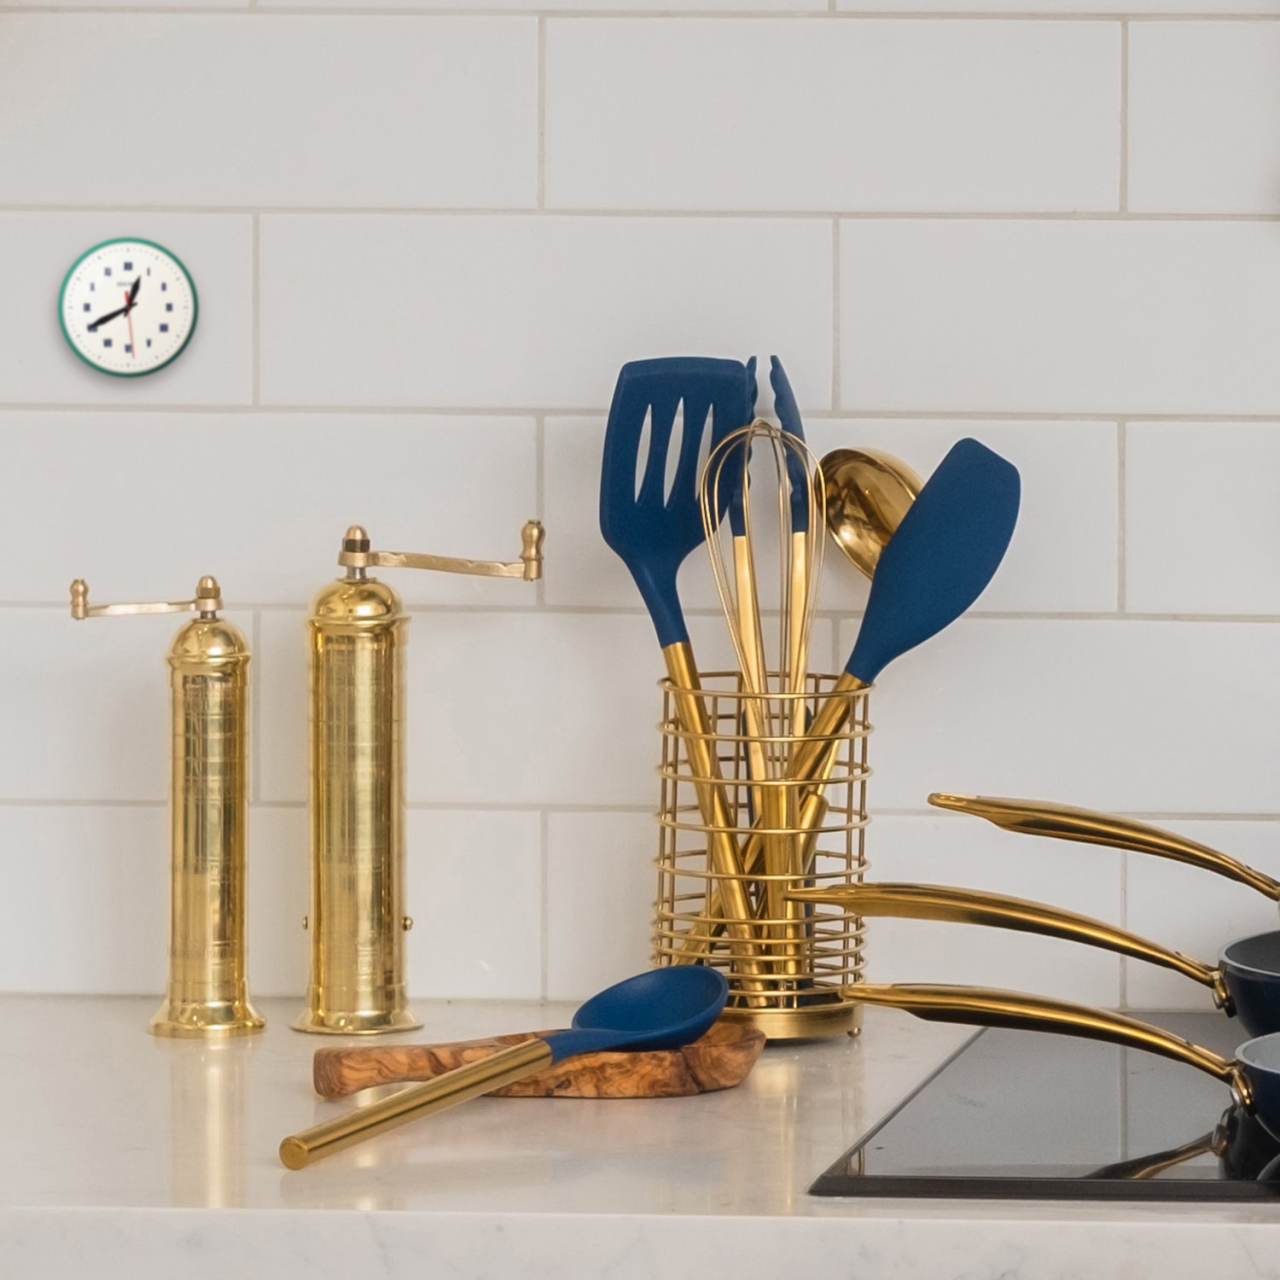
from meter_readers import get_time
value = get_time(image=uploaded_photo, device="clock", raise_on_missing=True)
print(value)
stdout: 12:40:29
